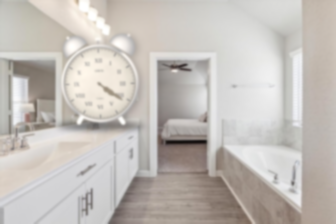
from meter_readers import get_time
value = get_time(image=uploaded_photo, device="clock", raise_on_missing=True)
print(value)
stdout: 4:21
